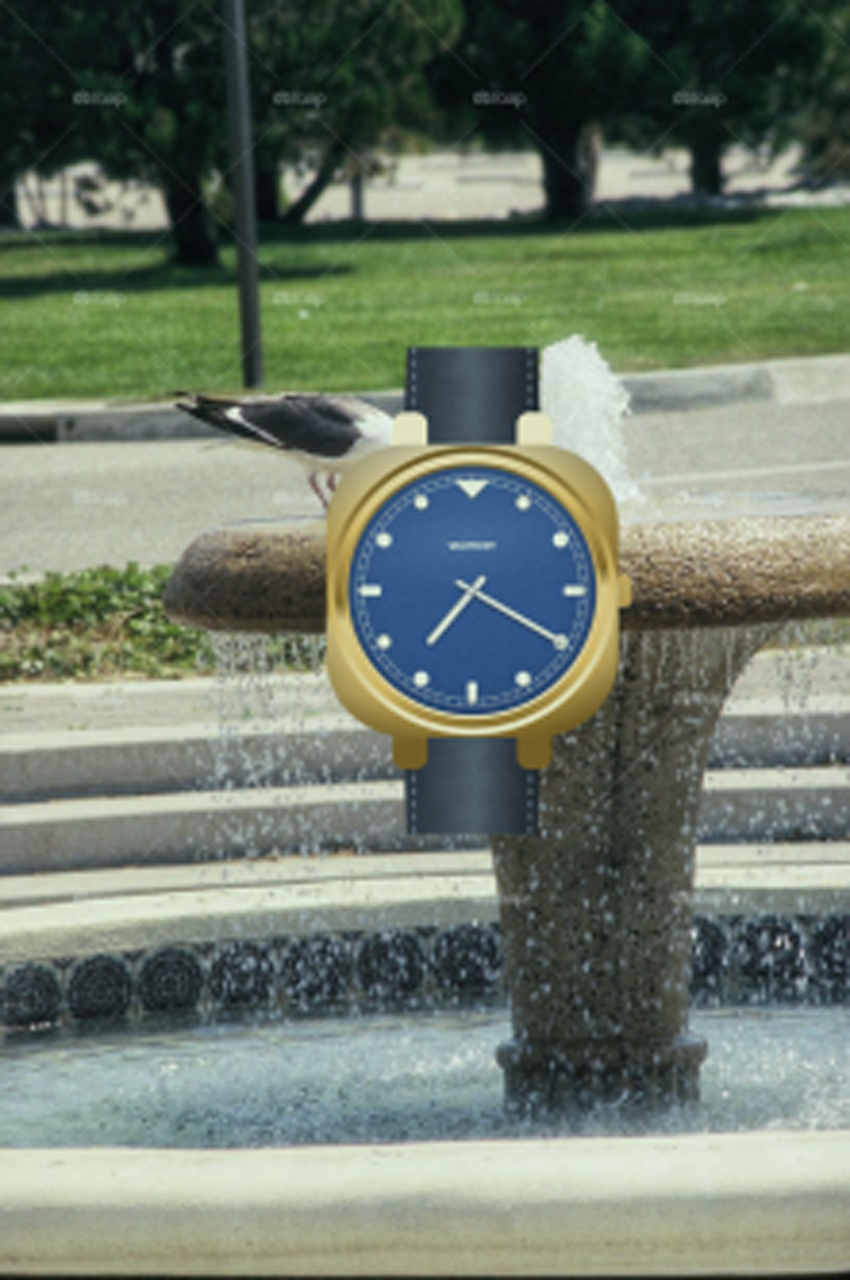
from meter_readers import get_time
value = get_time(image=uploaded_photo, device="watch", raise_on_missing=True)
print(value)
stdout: 7:20
